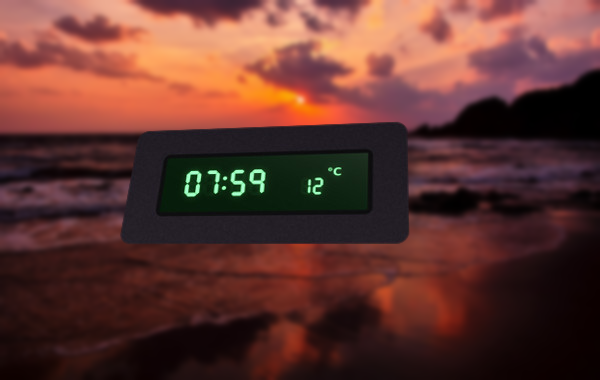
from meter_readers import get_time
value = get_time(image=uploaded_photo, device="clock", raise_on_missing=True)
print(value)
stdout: 7:59
